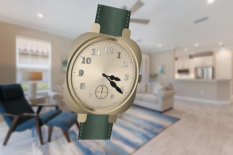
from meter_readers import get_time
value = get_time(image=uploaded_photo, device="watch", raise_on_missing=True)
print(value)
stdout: 3:21
